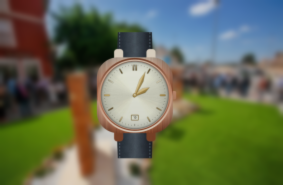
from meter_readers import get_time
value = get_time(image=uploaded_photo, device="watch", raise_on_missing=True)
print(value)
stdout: 2:04
